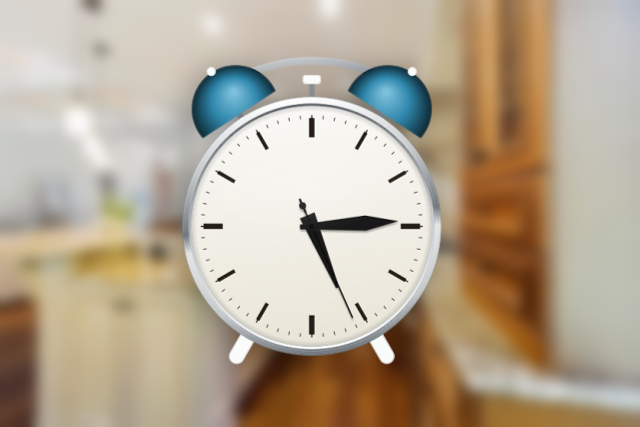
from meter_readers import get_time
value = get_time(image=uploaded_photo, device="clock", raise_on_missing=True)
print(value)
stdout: 5:14:26
